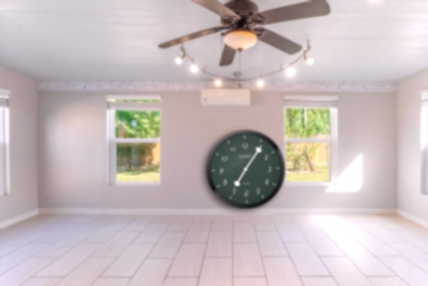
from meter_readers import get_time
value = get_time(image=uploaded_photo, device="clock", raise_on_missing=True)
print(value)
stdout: 7:06
